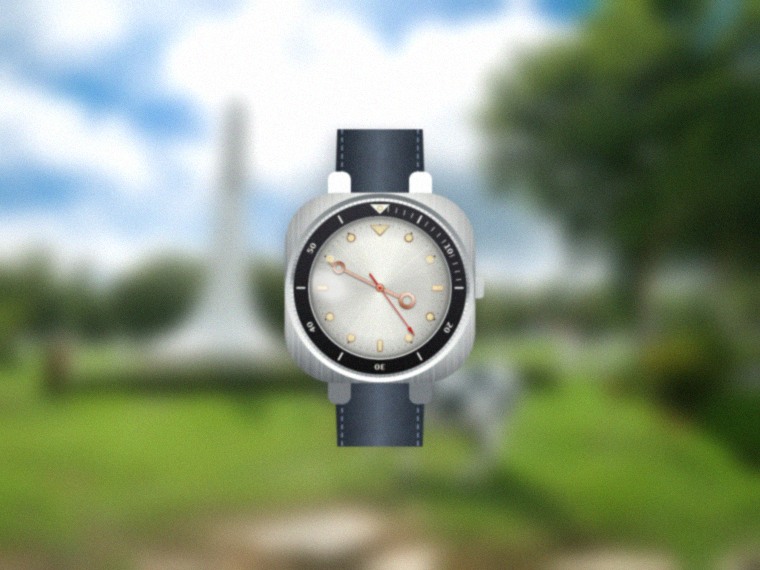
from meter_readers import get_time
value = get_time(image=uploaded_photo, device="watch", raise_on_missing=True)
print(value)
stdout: 3:49:24
